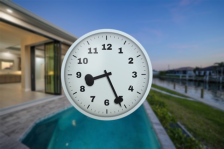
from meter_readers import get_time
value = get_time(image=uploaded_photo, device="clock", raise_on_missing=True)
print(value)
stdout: 8:26
